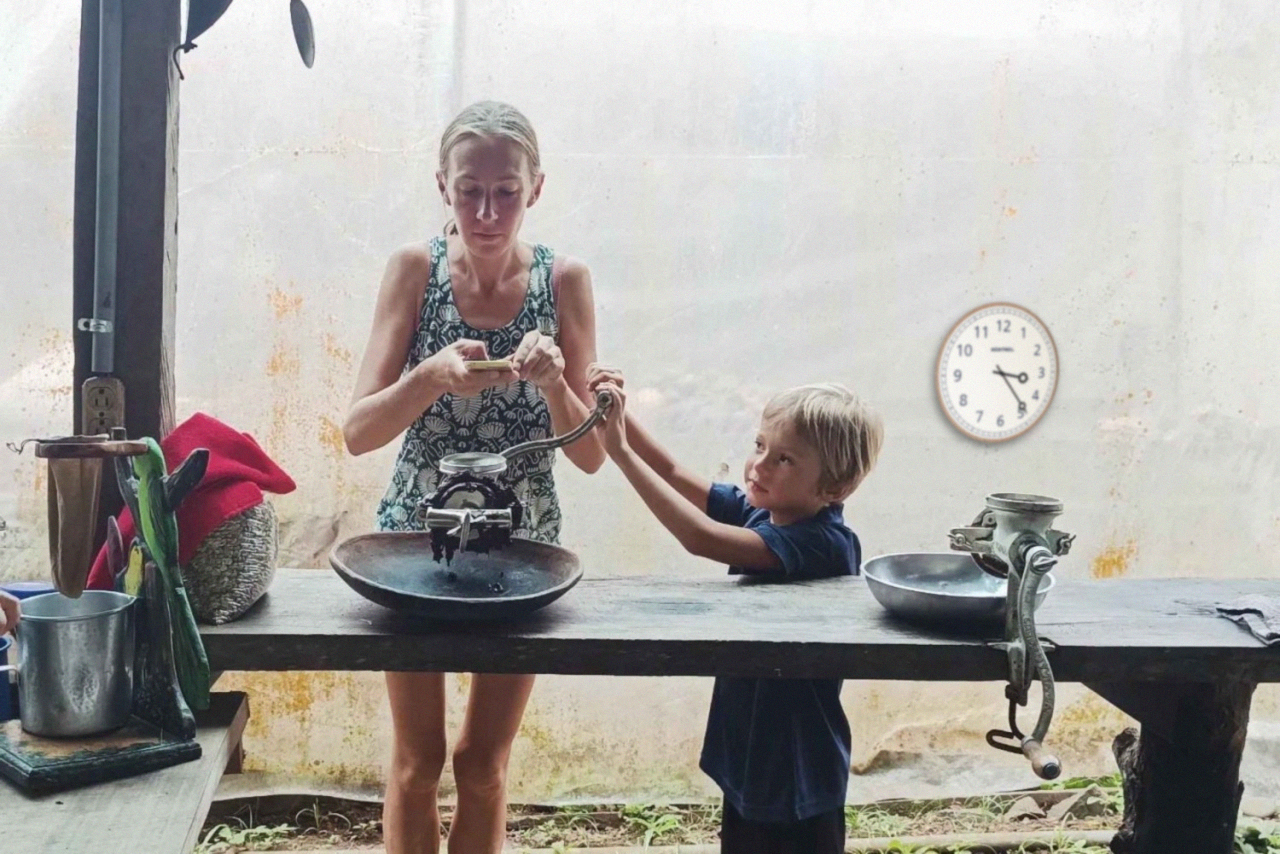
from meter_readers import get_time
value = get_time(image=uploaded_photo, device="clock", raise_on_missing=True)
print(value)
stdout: 3:24
